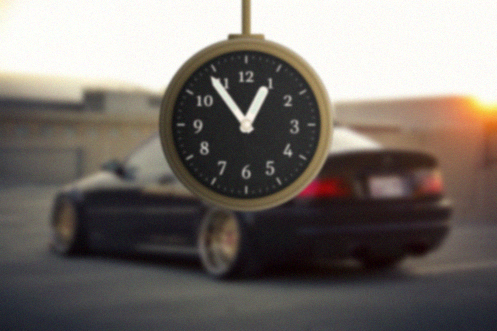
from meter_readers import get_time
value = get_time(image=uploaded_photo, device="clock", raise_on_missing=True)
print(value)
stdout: 12:54
